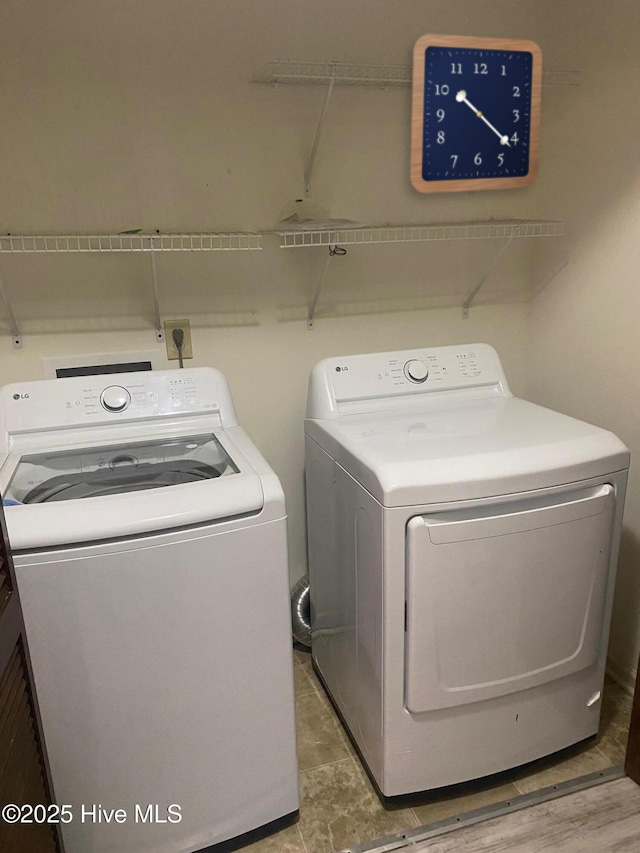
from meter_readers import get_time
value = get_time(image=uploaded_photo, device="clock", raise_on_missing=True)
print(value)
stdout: 10:22
